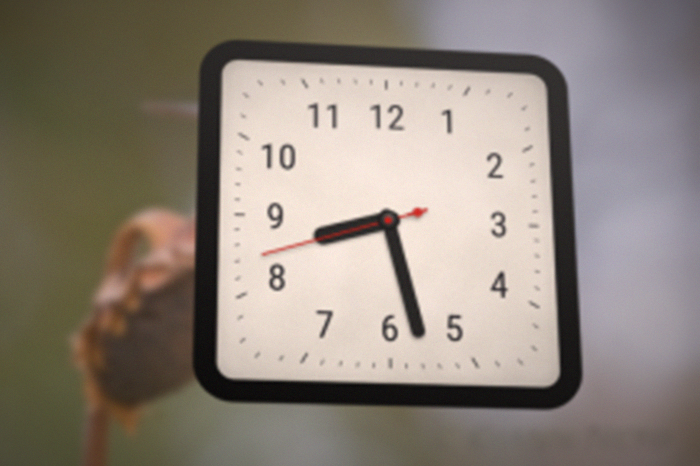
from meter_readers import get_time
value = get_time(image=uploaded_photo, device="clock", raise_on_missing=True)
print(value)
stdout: 8:27:42
